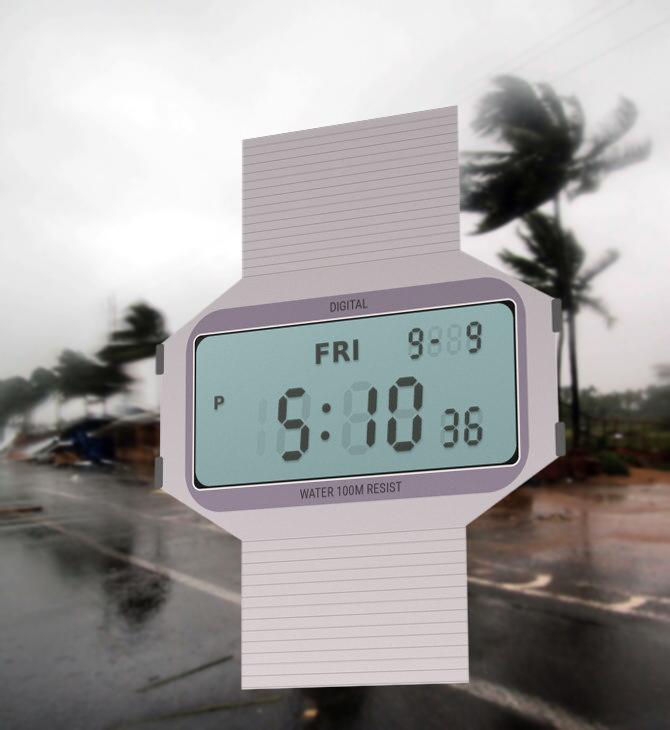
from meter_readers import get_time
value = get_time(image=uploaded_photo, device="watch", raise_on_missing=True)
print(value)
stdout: 5:10:36
